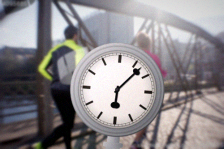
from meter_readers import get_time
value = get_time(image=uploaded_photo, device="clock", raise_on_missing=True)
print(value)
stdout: 6:07
